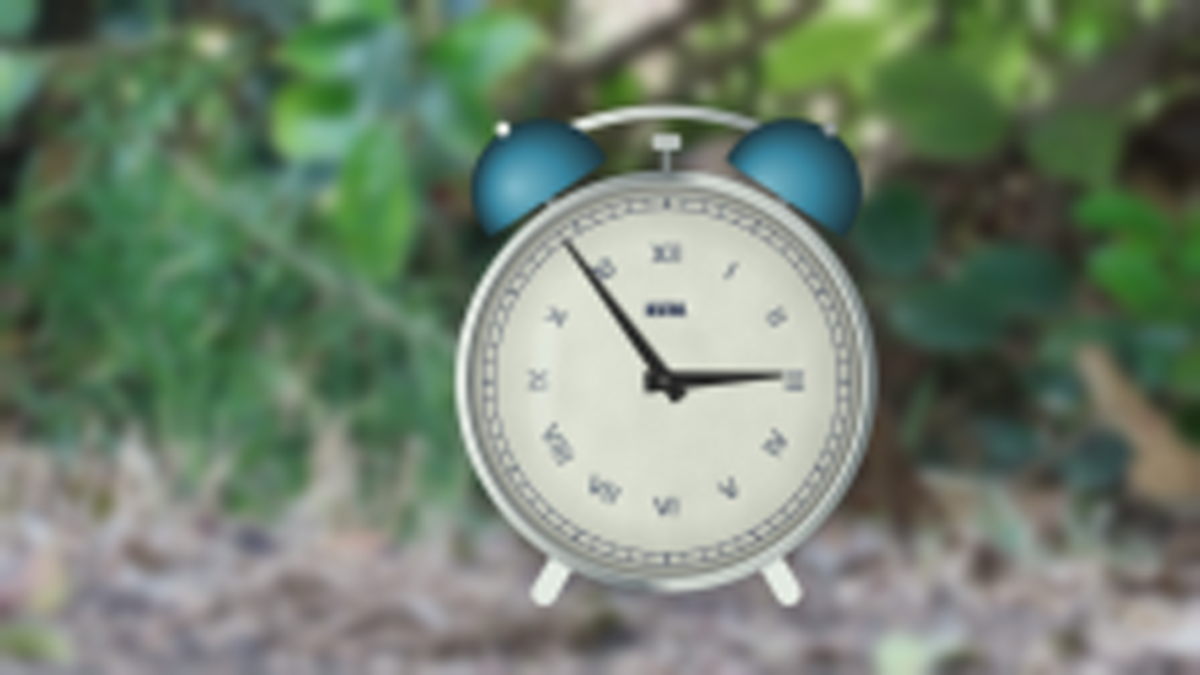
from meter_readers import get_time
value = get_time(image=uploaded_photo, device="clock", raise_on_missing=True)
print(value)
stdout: 2:54
